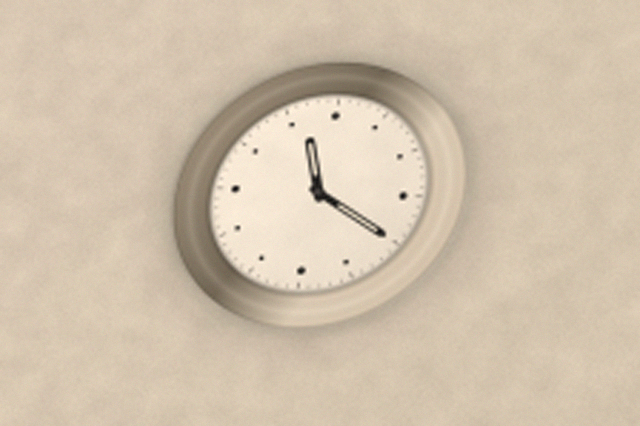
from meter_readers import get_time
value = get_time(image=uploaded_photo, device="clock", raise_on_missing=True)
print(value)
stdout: 11:20
